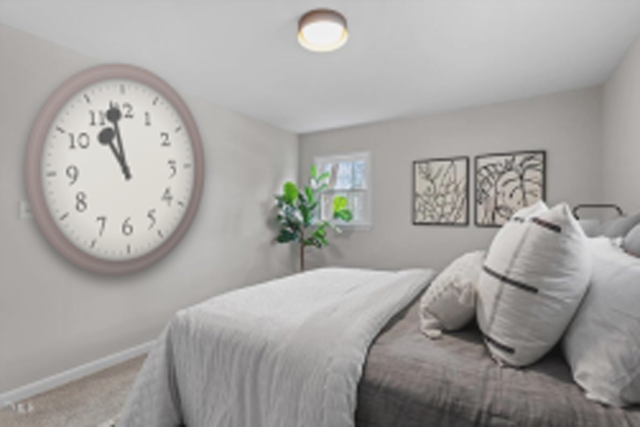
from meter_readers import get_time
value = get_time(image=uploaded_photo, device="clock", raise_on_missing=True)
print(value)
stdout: 10:58
